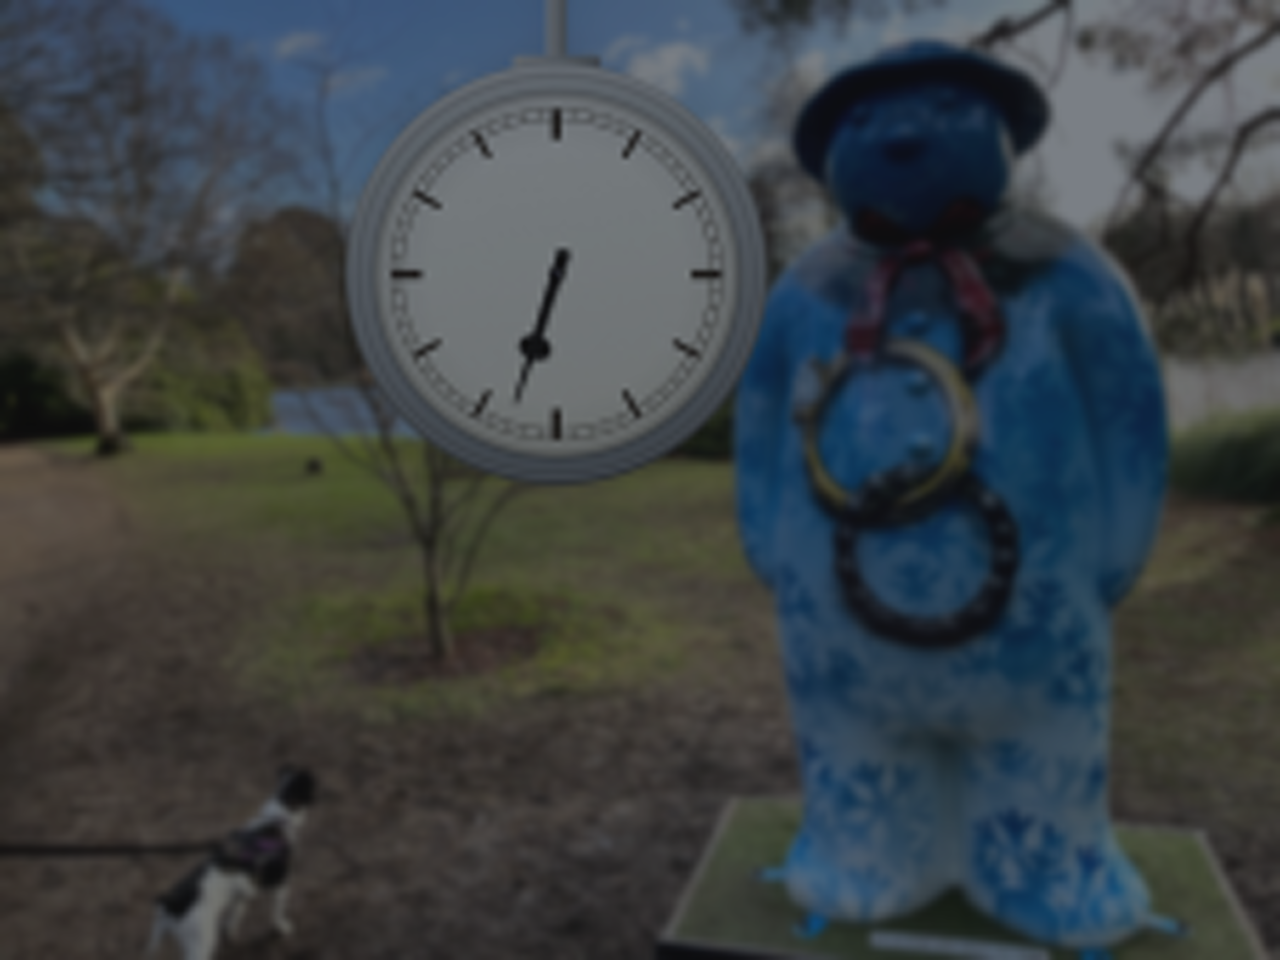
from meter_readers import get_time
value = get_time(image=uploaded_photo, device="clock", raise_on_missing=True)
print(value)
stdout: 6:33
